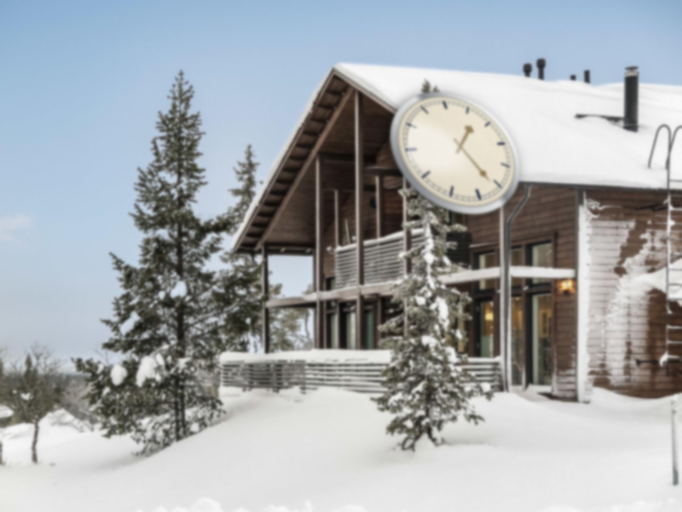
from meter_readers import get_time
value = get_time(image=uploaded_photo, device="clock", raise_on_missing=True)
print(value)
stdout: 1:26
